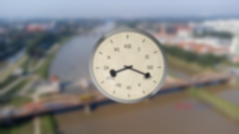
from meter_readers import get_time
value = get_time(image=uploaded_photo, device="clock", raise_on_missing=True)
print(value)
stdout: 8:19
